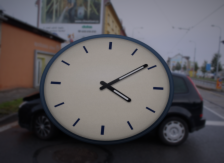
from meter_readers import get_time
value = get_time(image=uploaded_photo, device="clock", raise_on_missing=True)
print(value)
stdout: 4:09
